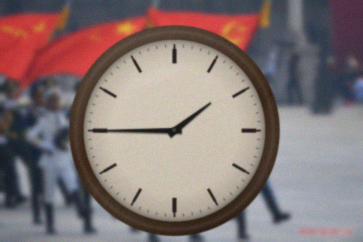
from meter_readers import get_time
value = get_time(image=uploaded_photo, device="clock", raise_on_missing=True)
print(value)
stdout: 1:45
